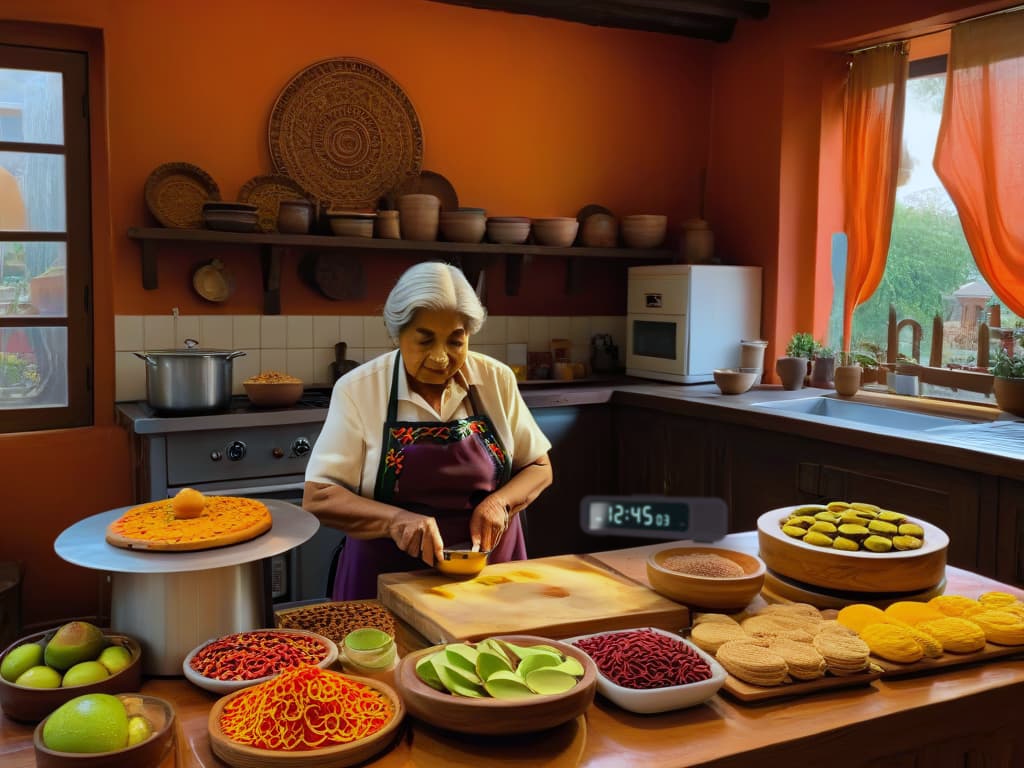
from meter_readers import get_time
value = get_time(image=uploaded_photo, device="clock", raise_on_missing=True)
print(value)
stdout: 12:45
